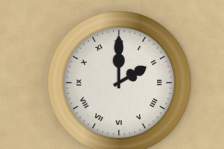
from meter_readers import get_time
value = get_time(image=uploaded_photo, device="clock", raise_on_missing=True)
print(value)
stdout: 2:00
